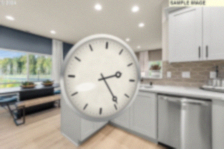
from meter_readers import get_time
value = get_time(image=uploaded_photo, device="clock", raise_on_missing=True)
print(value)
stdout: 2:24
